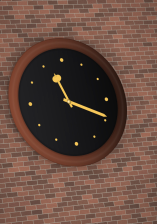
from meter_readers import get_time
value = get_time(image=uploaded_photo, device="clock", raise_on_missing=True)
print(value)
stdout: 11:19
